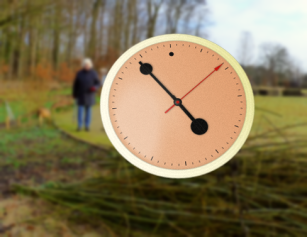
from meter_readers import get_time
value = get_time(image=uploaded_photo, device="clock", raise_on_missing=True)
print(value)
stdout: 4:54:09
